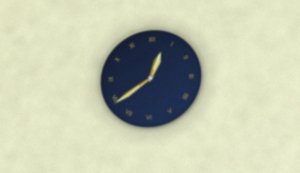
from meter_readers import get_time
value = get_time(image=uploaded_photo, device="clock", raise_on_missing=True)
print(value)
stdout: 12:39
